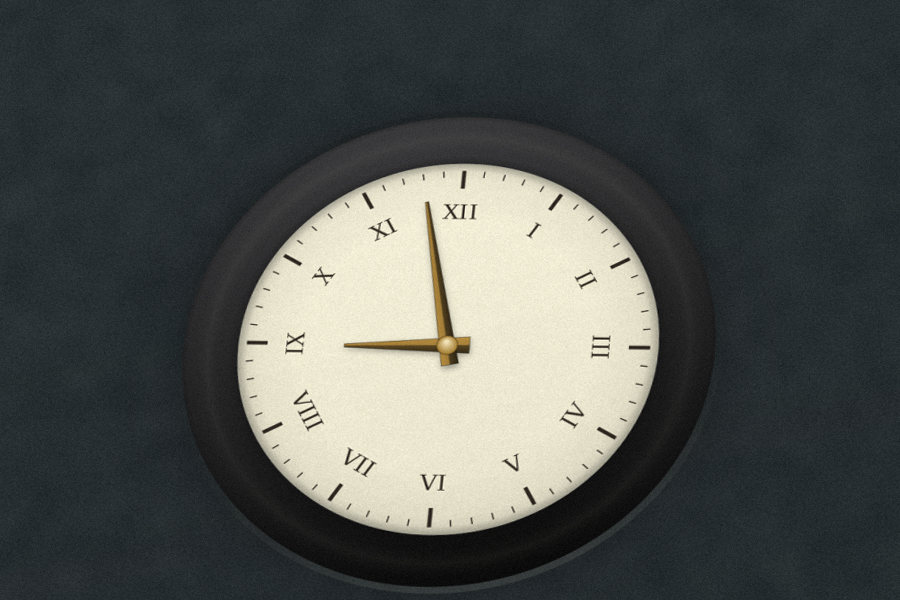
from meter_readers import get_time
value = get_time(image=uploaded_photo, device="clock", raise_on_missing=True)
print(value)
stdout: 8:58
